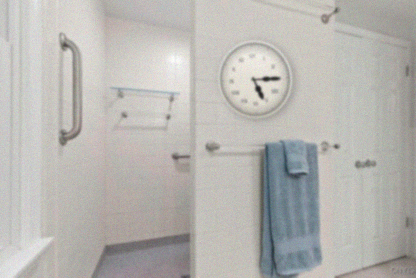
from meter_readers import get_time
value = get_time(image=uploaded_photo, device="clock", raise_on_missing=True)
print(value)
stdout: 5:15
